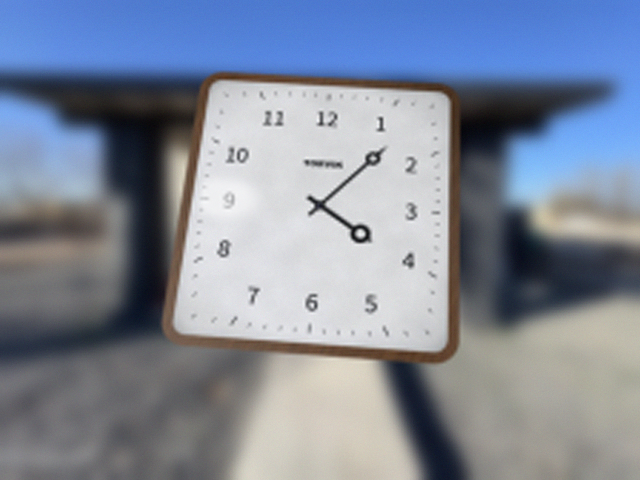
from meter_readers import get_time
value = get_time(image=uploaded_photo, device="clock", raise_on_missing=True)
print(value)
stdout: 4:07
